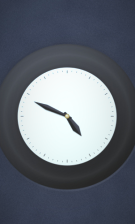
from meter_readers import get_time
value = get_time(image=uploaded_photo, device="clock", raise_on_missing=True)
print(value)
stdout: 4:49
